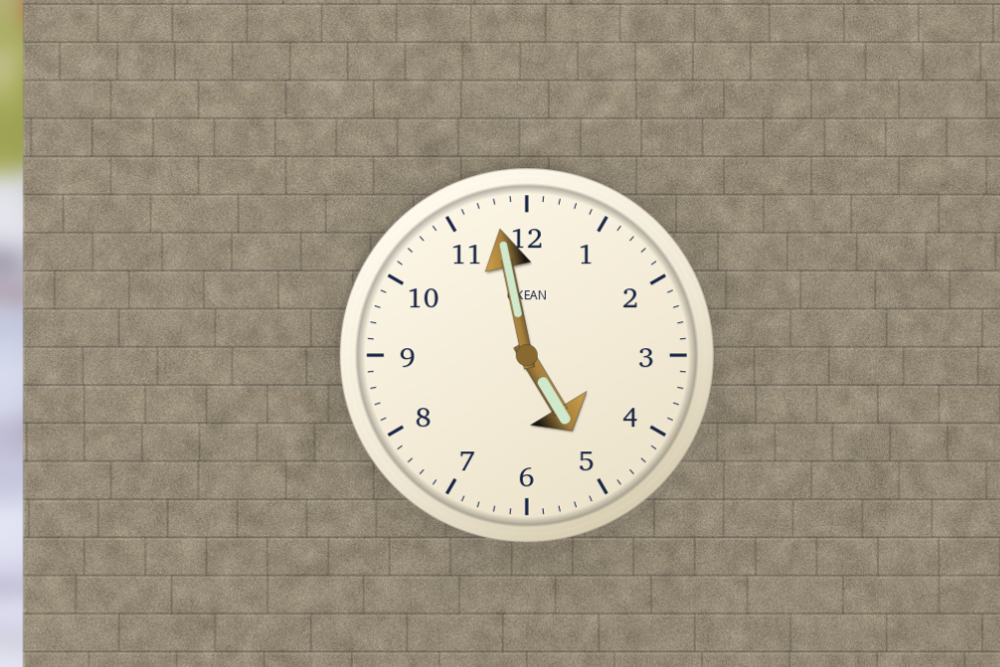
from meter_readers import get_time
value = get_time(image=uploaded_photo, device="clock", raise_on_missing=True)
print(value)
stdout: 4:58
